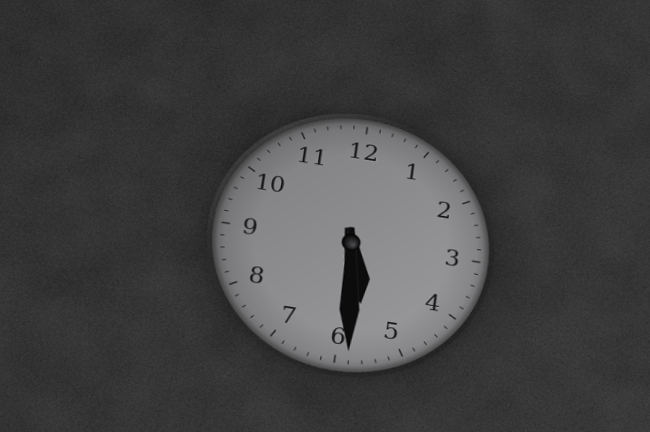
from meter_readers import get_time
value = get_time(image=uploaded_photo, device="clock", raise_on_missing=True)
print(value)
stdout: 5:29
